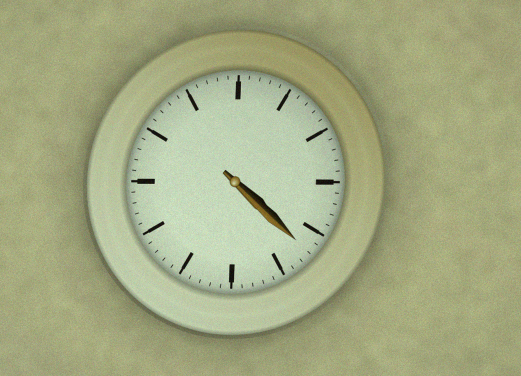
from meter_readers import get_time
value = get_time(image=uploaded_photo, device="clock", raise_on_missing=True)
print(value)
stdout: 4:22
